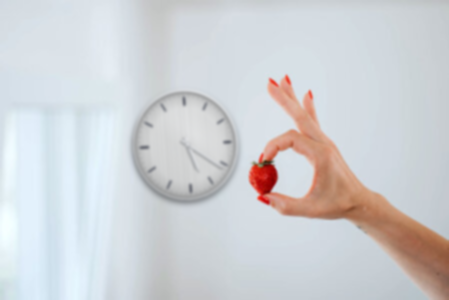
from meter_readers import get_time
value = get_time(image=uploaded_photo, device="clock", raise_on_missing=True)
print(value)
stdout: 5:21
